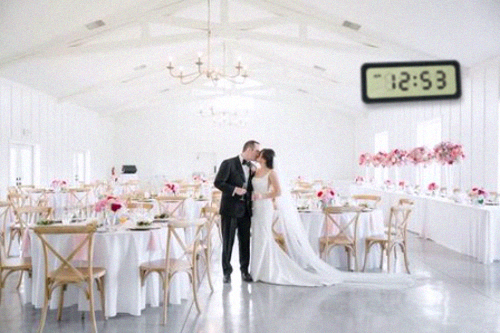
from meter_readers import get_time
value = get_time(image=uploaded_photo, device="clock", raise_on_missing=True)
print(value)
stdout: 12:53
